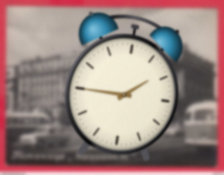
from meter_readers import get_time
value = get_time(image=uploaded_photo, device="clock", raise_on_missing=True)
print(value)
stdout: 1:45
